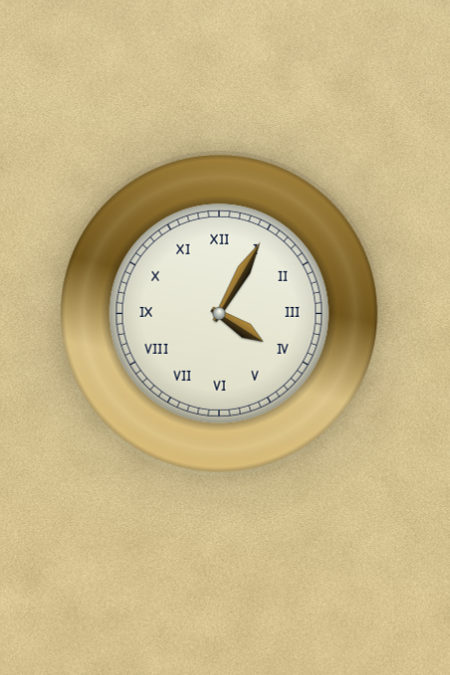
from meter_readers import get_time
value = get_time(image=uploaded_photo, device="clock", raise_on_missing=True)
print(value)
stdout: 4:05
